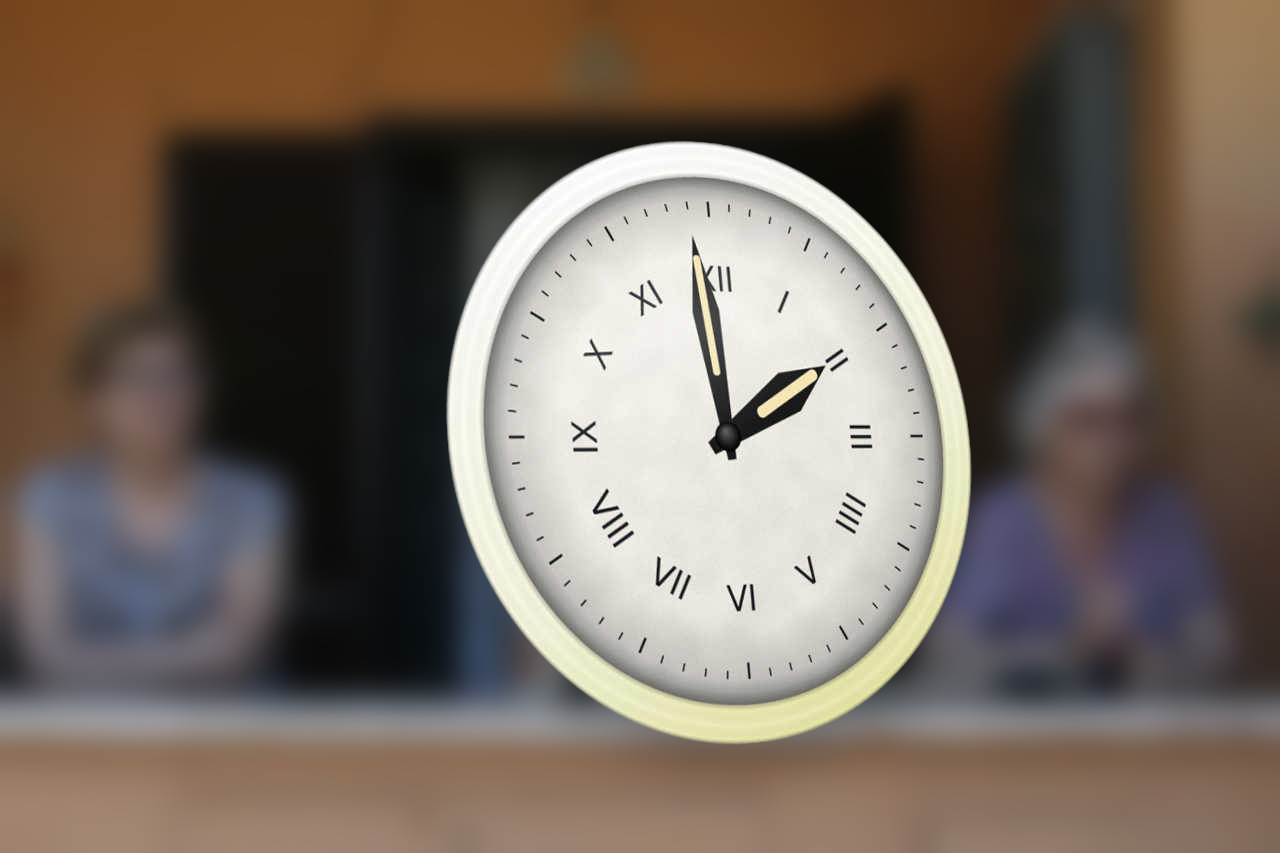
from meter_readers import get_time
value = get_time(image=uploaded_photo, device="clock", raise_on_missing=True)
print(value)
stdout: 1:59
